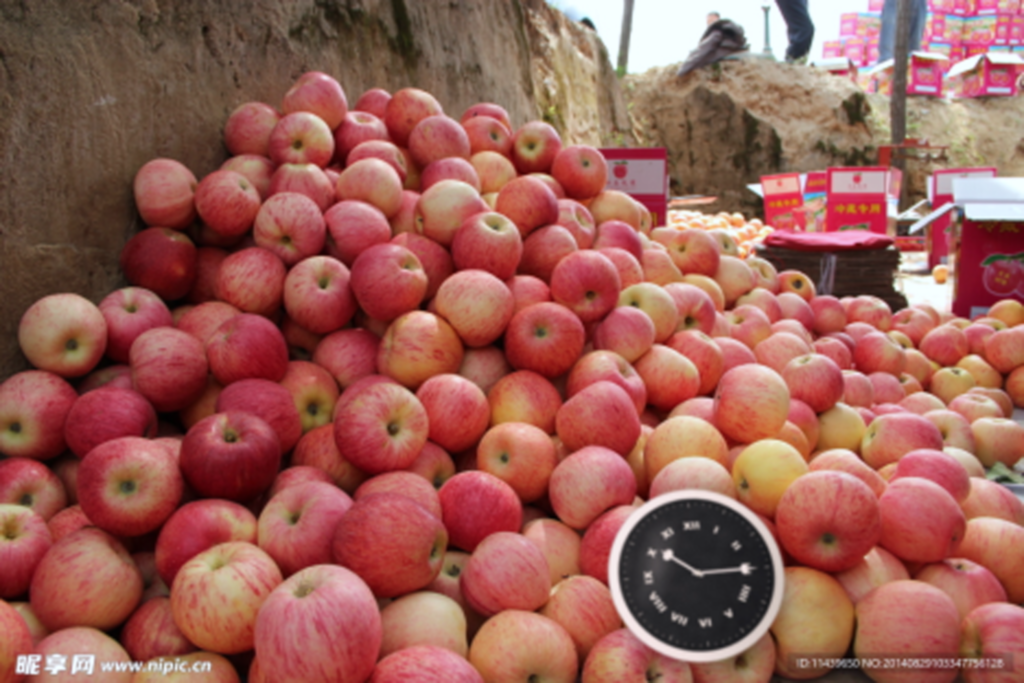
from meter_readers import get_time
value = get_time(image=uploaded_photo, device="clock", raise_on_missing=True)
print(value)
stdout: 10:15
